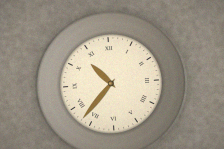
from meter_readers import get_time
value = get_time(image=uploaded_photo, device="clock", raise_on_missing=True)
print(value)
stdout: 10:37
